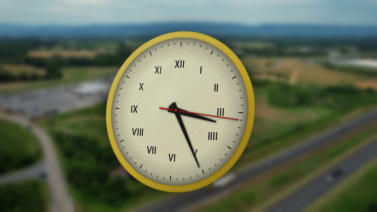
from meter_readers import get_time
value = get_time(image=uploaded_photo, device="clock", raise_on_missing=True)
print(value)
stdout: 3:25:16
